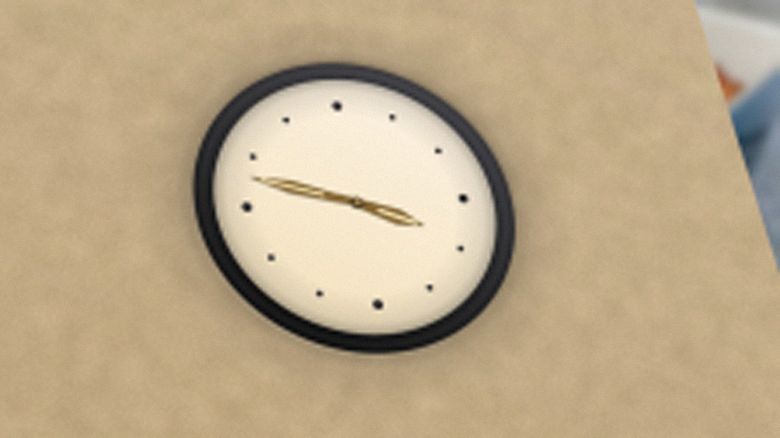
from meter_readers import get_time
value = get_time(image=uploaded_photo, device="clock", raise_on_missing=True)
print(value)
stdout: 3:48
